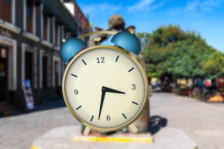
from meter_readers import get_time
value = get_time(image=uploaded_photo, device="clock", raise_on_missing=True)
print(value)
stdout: 3:33
